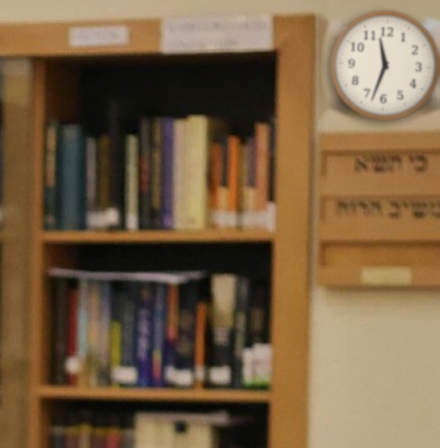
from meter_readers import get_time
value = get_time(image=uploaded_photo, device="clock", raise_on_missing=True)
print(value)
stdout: 11:33
